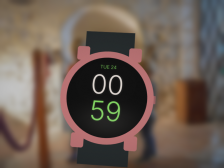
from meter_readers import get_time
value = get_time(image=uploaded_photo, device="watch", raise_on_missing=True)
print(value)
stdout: 0:59
